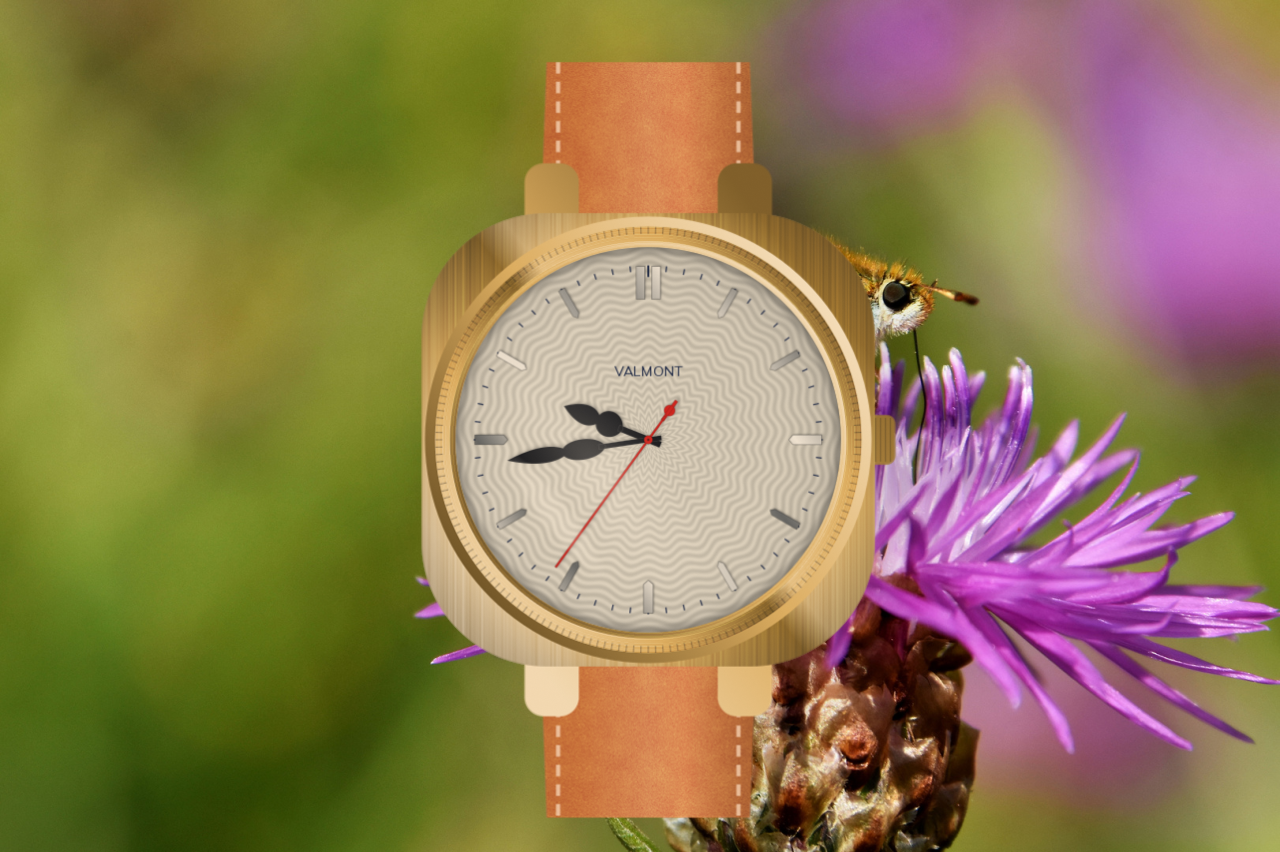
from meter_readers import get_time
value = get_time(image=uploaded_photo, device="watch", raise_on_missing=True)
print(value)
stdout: 9:43:36
